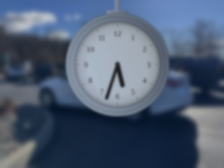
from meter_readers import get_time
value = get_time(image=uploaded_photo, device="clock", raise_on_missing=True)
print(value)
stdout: 5:33
